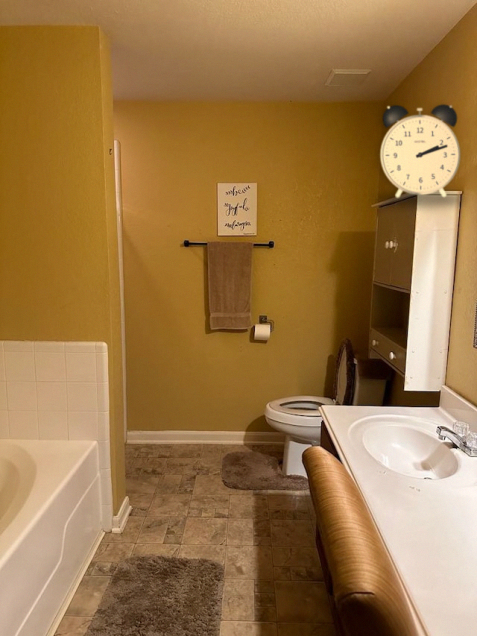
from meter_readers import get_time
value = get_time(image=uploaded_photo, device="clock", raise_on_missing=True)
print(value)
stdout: 2:12
